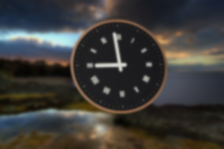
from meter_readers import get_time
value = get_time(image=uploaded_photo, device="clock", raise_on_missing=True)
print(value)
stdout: 8:59
